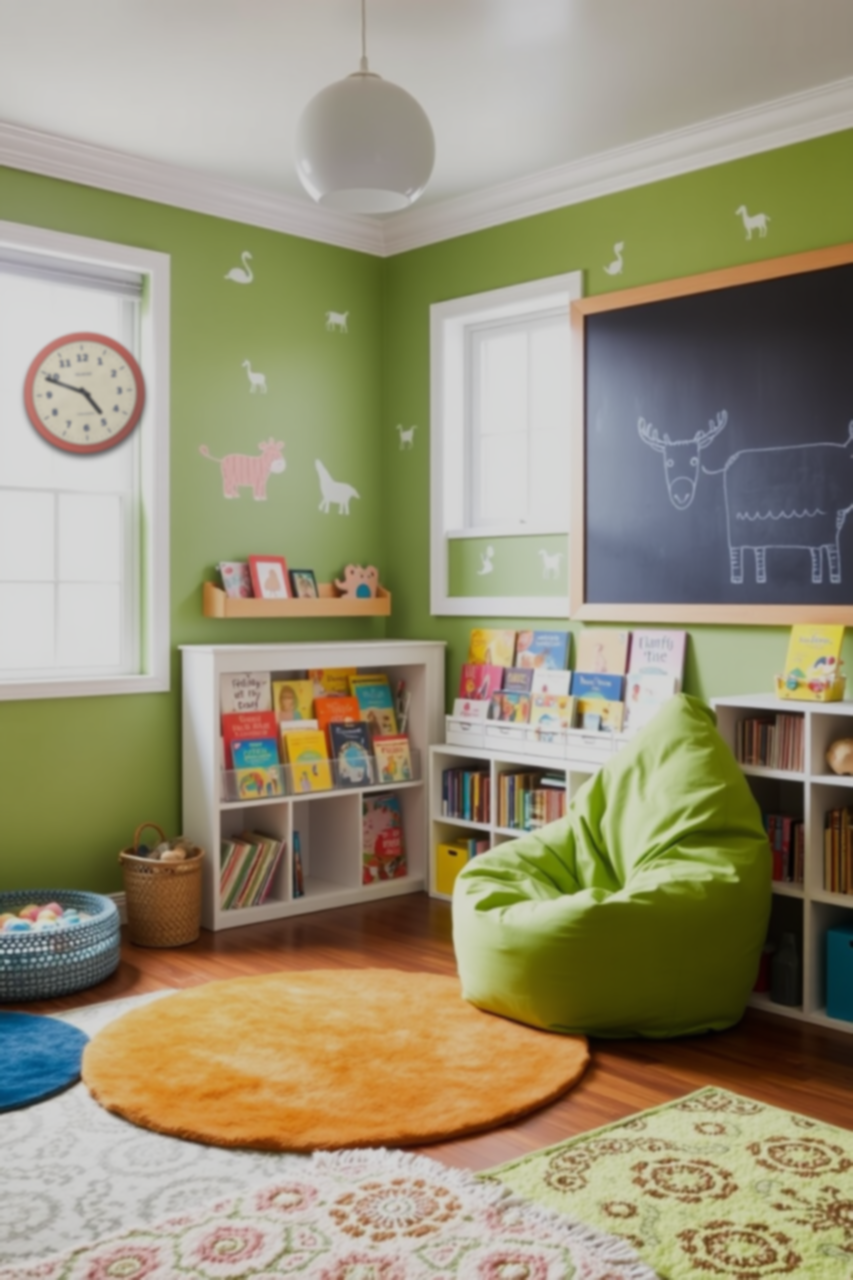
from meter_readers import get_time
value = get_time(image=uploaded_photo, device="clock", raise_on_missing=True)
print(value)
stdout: 4:49
